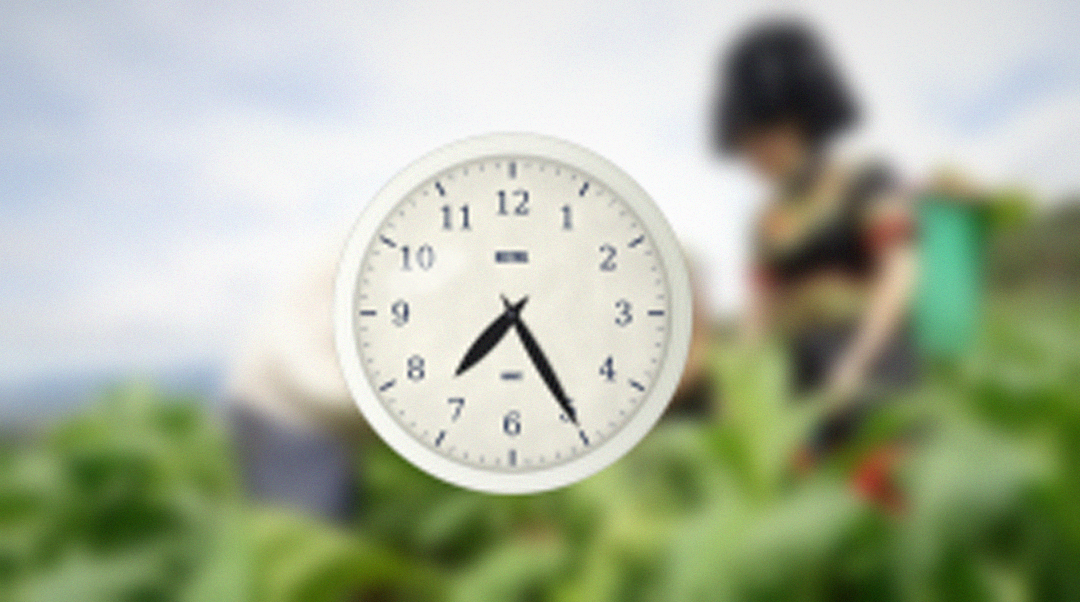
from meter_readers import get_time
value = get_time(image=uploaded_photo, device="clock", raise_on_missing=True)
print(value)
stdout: 7:25
